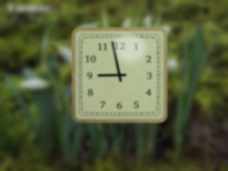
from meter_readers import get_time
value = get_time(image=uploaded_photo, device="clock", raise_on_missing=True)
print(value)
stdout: 8:58
